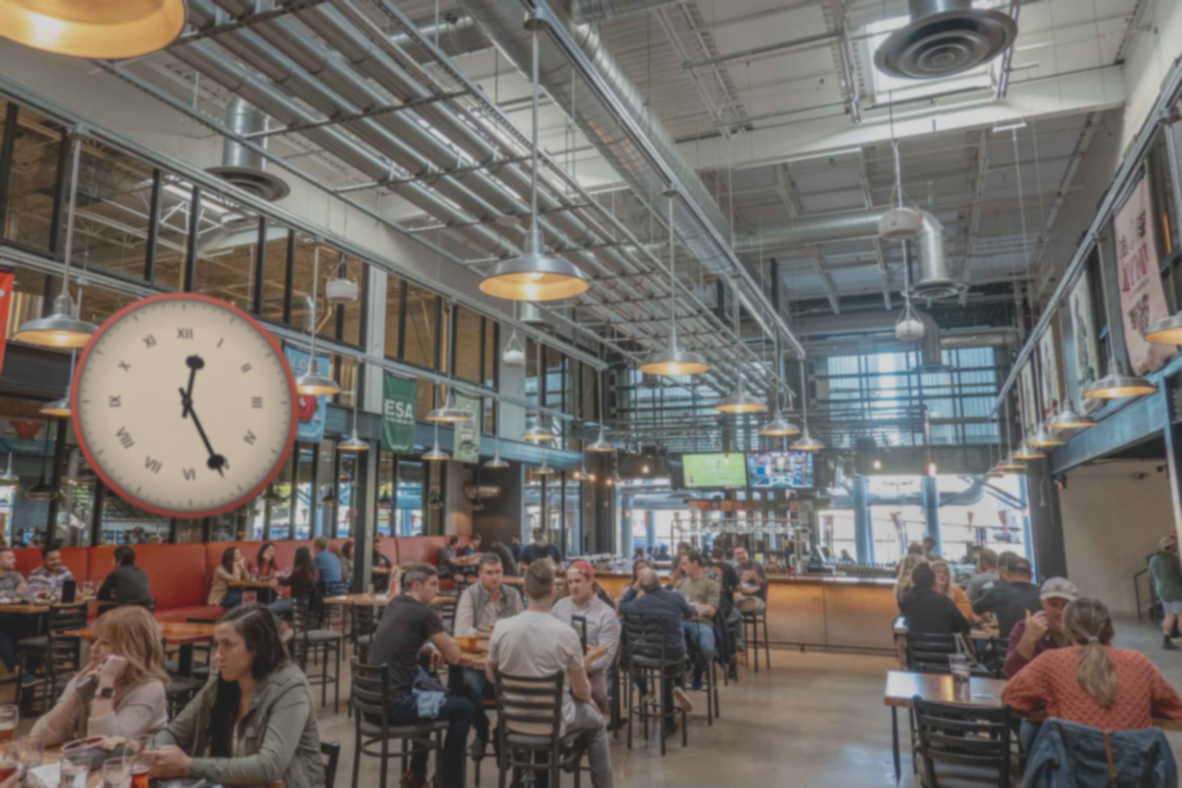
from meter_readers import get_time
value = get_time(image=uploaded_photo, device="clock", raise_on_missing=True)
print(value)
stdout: 12:26
